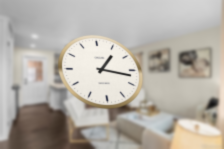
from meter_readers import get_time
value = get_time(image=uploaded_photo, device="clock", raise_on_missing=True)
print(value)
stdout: 1:17
